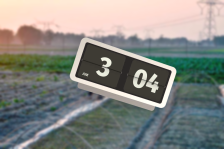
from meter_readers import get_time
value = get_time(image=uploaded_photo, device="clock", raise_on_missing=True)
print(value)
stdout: 3:04
